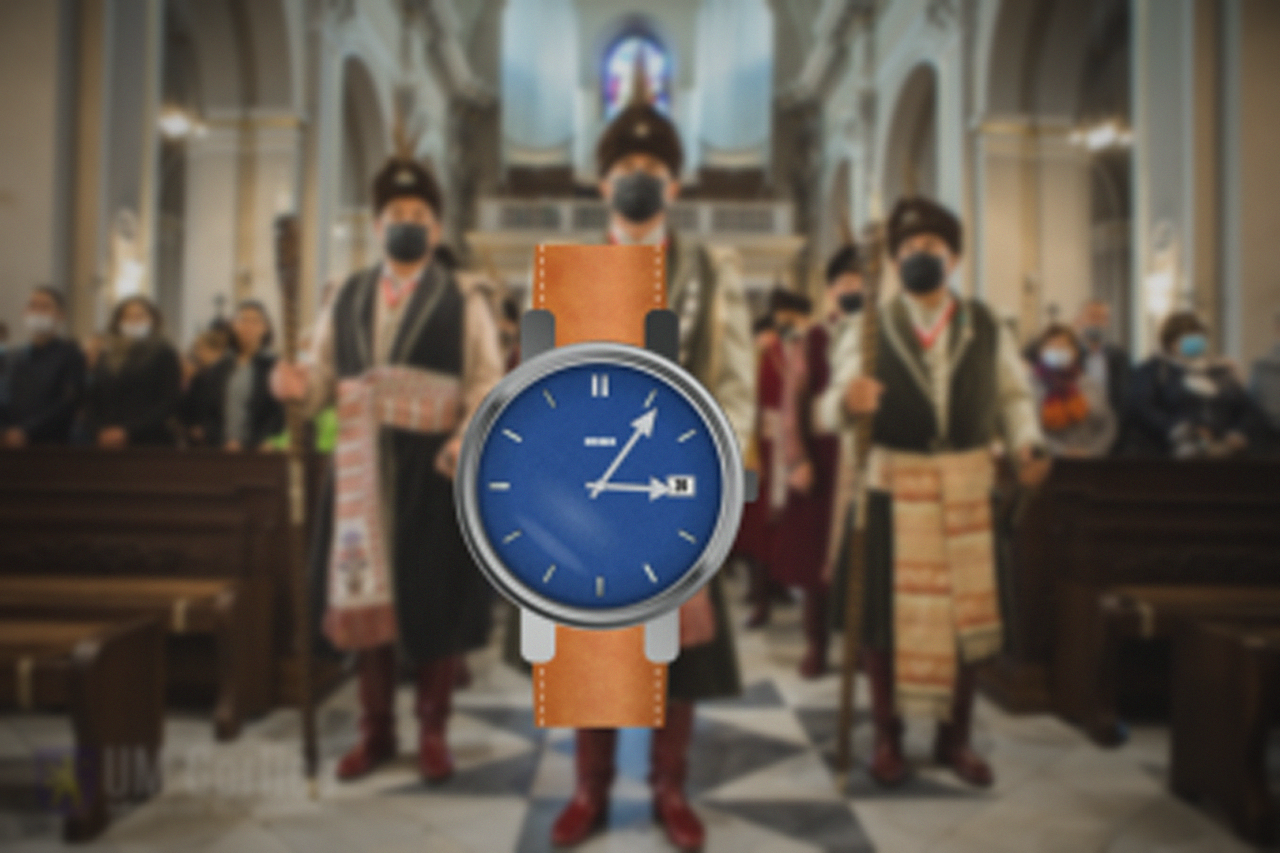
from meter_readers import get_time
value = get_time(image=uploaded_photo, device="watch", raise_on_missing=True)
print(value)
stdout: 3:06
